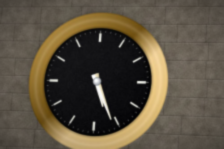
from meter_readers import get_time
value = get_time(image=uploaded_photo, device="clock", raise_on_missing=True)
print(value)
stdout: 5:26
